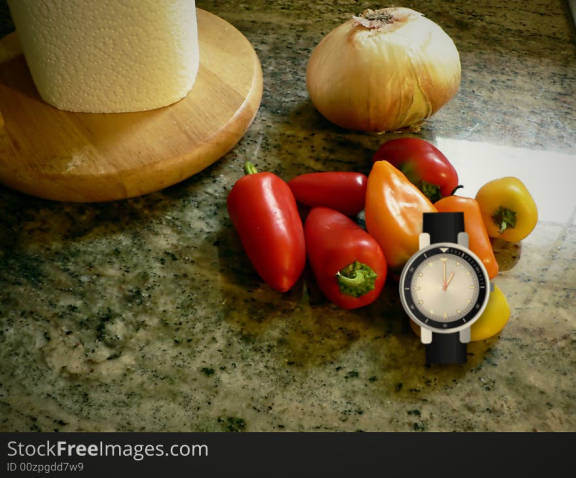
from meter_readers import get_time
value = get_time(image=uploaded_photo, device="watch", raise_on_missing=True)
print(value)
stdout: 1:00
